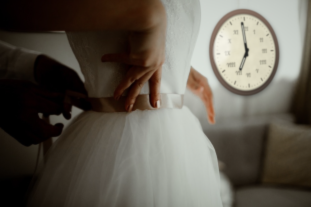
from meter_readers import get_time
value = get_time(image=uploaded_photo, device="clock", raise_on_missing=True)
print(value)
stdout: 6:59
